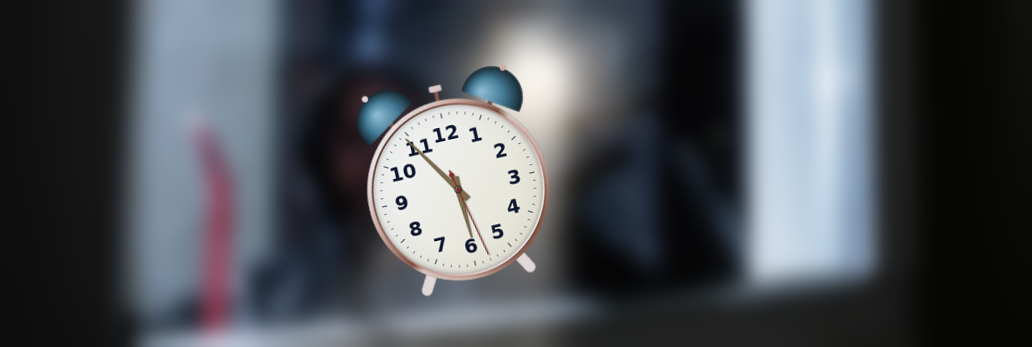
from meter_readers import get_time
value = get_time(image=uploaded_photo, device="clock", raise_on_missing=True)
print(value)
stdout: 5:54:28
